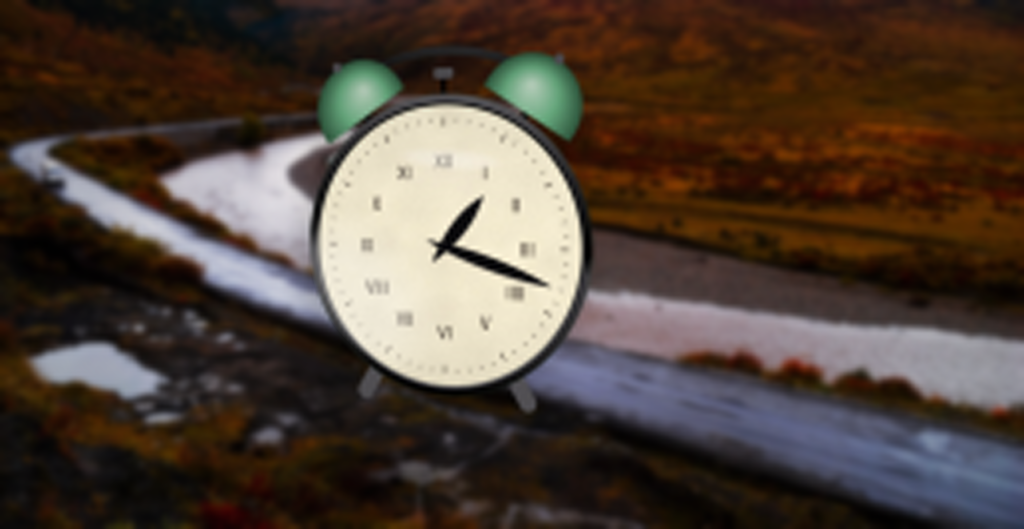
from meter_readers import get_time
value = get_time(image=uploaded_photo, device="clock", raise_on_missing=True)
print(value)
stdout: 1:18
